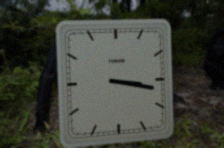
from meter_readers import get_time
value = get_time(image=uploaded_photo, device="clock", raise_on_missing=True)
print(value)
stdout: 3:17
